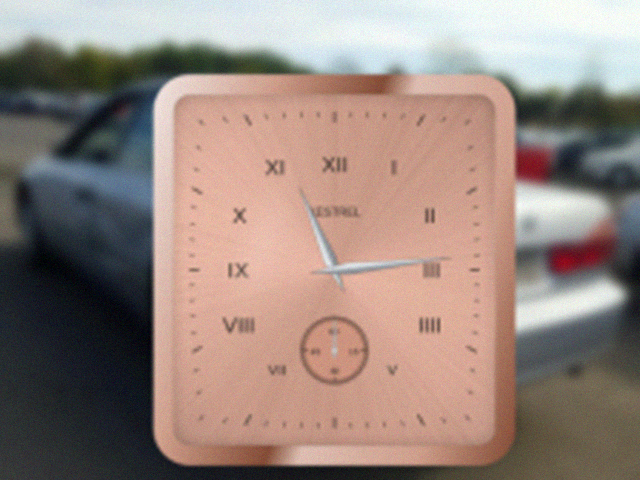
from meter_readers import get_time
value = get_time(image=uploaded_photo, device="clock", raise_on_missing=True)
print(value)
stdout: 11:14
